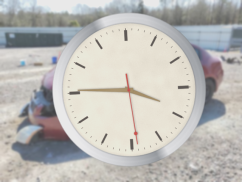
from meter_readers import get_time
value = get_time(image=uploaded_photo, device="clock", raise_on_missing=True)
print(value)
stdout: 3:45:29
